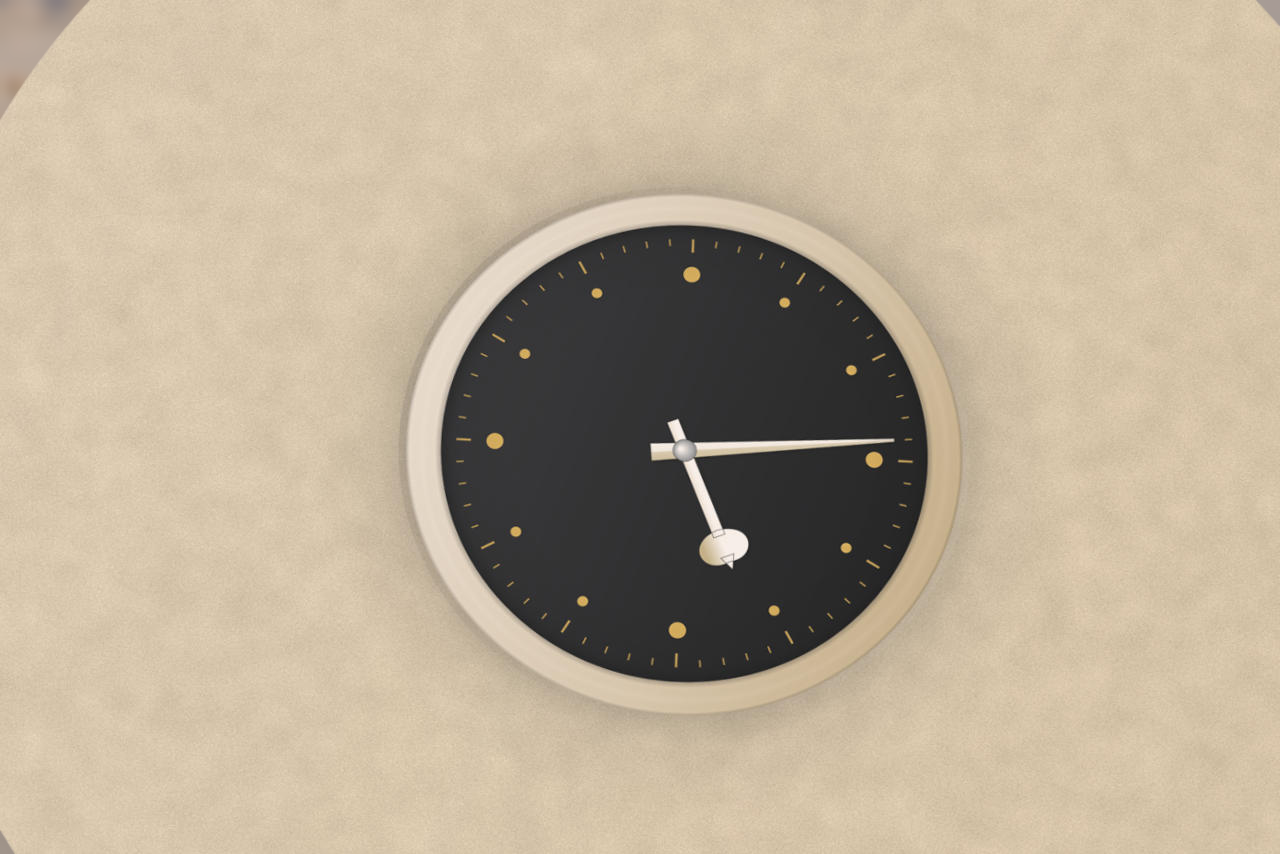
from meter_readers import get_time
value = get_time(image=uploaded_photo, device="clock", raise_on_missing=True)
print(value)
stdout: 5:14
